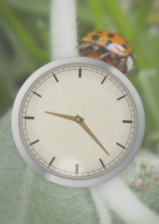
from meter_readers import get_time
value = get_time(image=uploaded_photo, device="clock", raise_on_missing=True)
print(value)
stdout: 9:23
